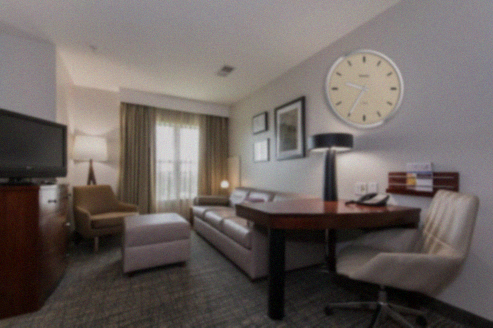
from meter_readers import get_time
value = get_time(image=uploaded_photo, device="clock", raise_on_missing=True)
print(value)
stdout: 9:35
